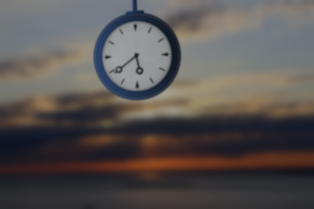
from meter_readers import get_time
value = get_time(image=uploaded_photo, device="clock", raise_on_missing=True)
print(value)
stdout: 5:39
